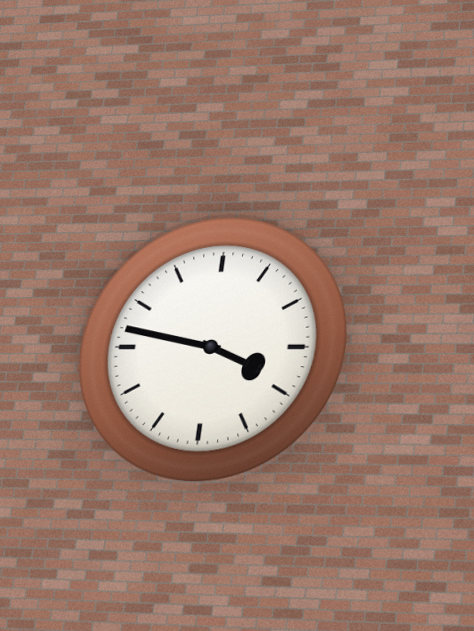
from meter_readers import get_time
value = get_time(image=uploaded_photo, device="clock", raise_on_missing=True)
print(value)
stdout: 3:47
